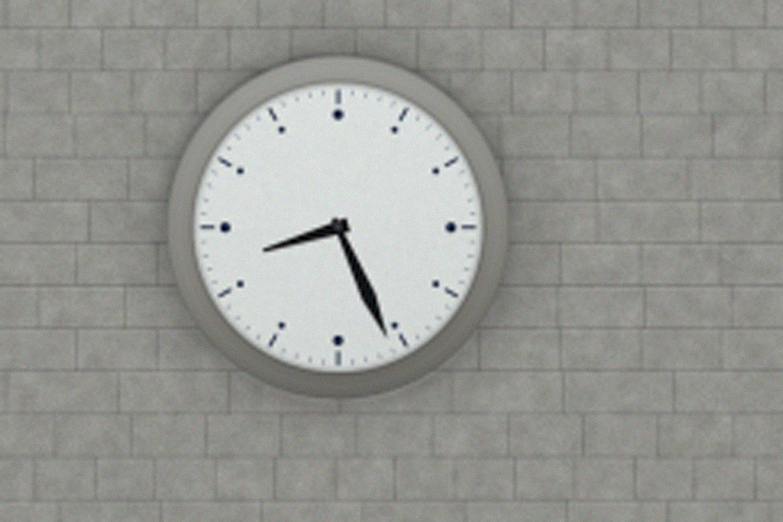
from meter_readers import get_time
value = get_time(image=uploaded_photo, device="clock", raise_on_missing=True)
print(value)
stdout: 8:26
